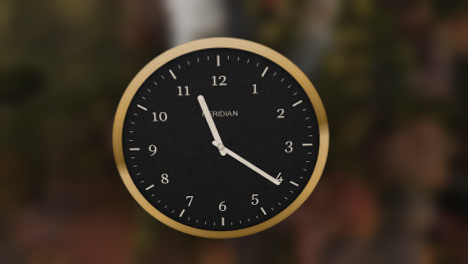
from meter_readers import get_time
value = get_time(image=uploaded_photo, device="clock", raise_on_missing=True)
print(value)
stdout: 11:21
